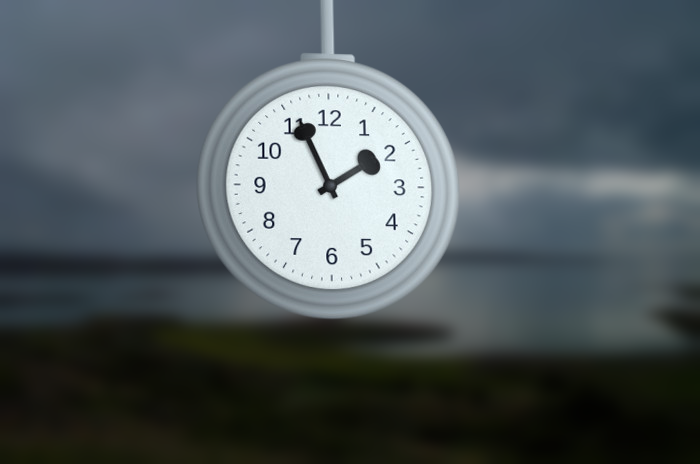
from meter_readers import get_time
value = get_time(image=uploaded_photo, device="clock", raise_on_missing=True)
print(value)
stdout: 1:56
